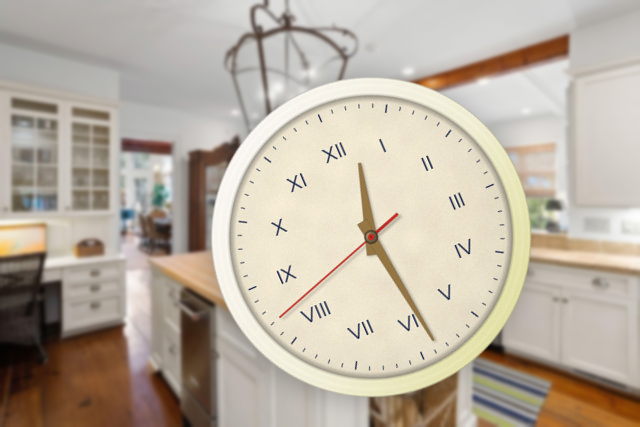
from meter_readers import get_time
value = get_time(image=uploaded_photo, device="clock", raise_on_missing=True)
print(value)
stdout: 12:28:42
